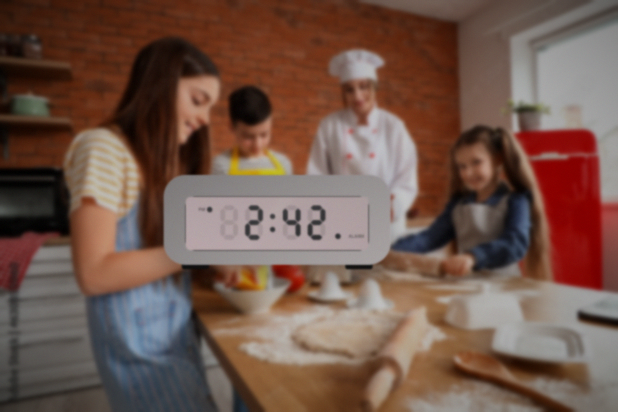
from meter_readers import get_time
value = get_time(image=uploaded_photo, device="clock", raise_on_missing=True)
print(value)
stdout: 2:42
